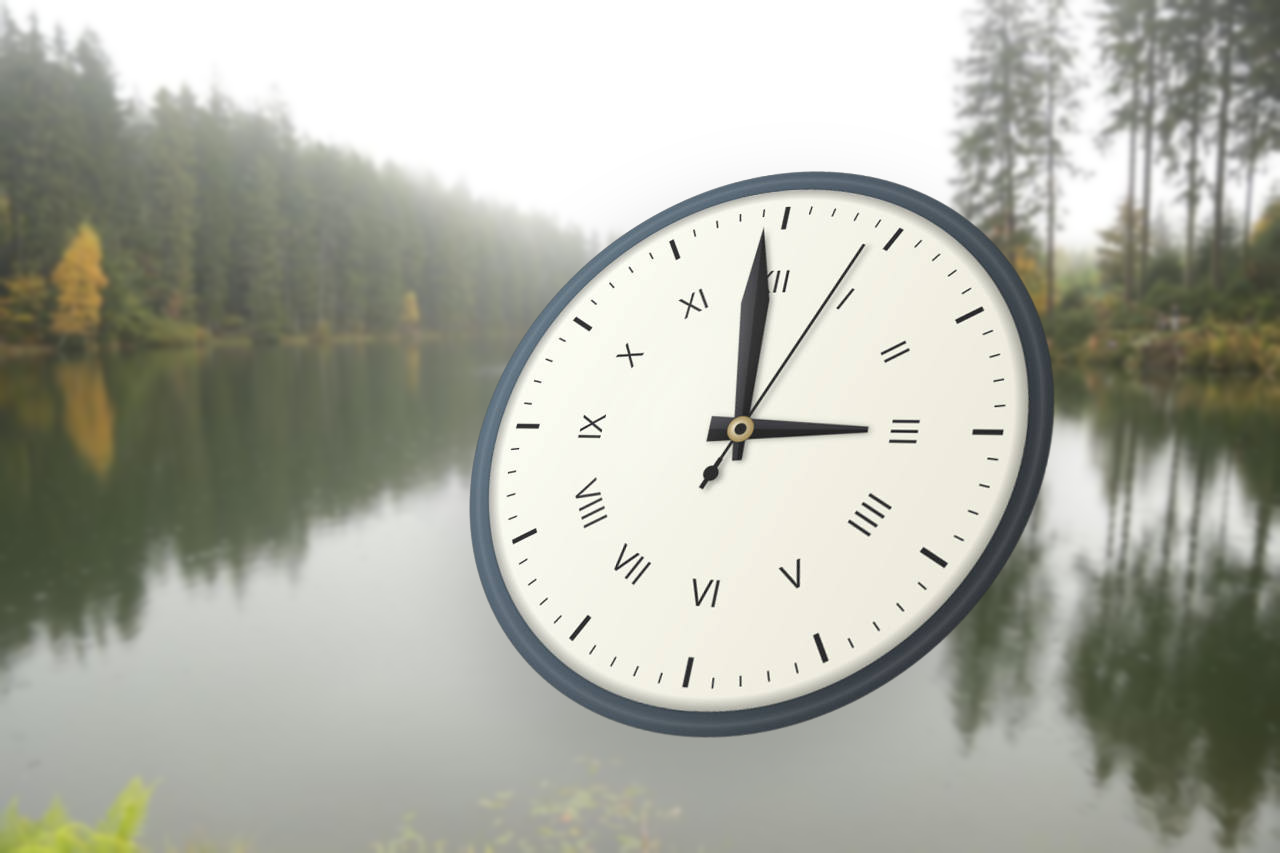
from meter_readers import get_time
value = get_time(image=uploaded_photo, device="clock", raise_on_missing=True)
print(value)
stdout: 2:59:04
